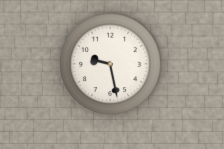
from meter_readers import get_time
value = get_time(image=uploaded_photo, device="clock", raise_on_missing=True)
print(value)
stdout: 9:28
